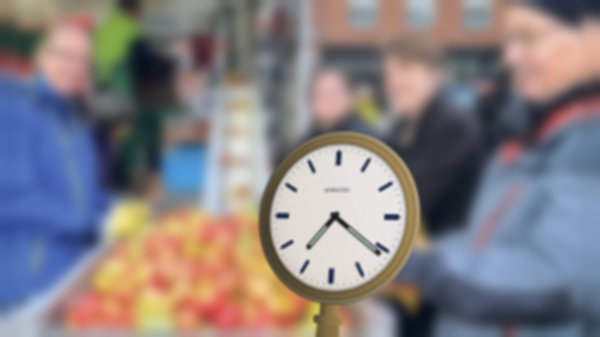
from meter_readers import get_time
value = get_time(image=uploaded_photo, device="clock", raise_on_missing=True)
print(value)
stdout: 7:21
